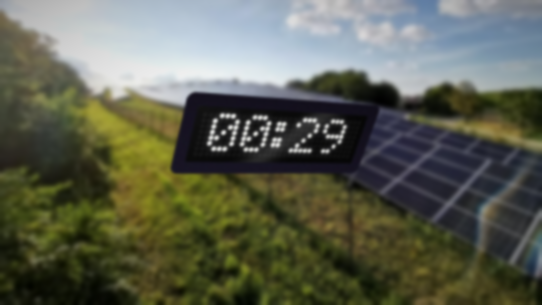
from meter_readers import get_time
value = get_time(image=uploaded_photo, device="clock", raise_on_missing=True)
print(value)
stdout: 0:29
